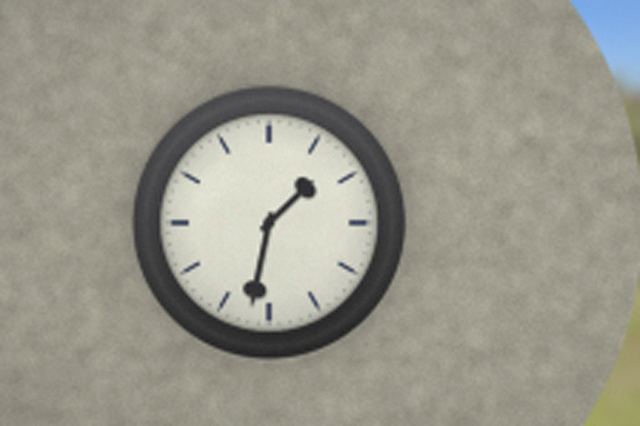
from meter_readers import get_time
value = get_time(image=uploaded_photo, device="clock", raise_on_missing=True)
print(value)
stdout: 1:32
